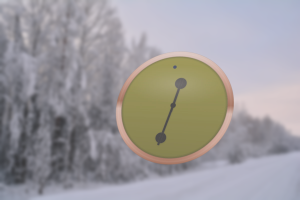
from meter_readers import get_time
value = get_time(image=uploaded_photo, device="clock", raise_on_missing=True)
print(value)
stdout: 12:33
